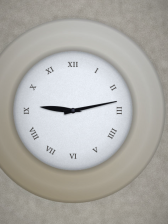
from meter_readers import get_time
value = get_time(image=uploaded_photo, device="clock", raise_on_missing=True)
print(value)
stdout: 9:13
